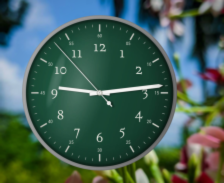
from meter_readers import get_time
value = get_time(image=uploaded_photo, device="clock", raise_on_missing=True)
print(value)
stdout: 9:13:53
